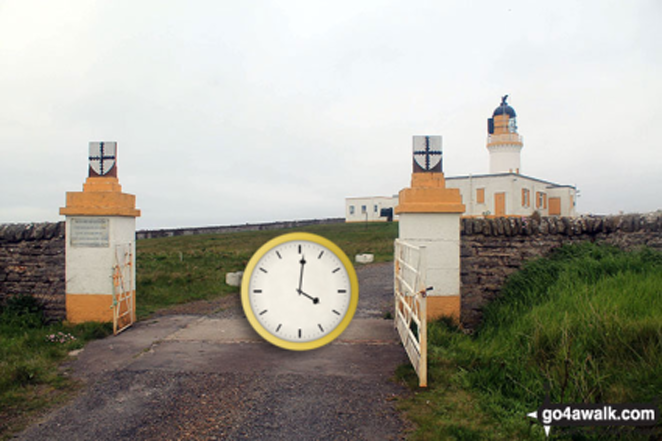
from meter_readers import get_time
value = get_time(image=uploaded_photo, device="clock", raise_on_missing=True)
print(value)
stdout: 4:01
